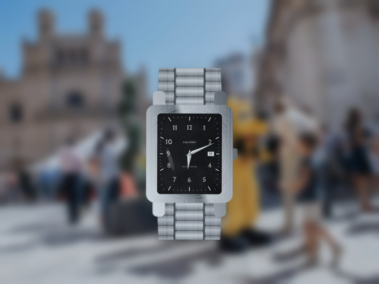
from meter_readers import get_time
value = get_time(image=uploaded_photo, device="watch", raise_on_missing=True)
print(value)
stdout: 6:11
